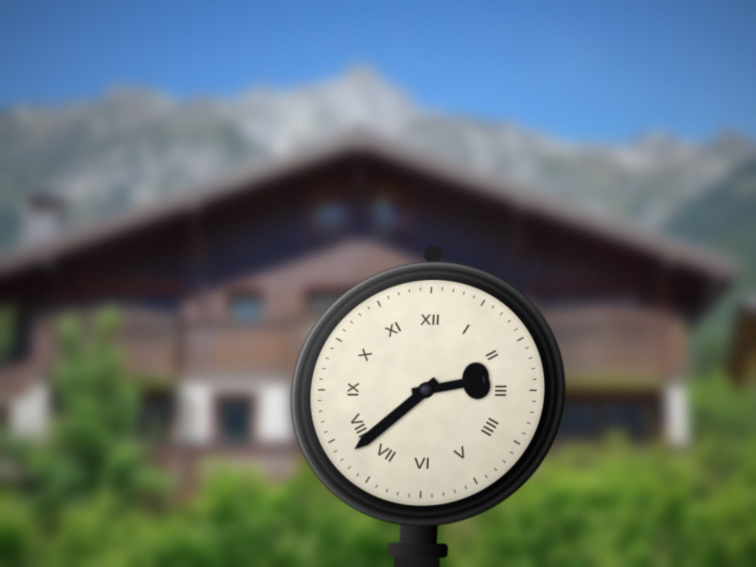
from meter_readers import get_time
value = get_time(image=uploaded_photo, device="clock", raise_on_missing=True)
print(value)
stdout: 2:38
